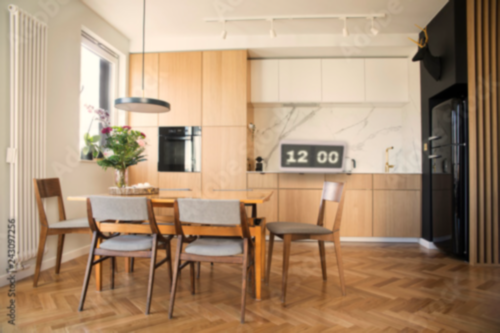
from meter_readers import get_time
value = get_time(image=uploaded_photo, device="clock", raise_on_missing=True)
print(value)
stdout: 12:00
